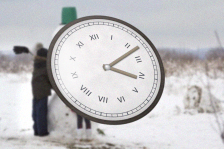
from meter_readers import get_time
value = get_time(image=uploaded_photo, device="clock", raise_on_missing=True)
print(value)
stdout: 4:12
